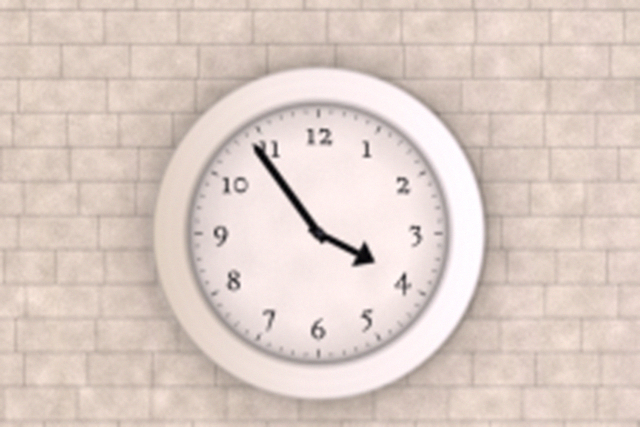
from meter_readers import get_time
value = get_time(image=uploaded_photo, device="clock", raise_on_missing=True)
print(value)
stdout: 3:54
